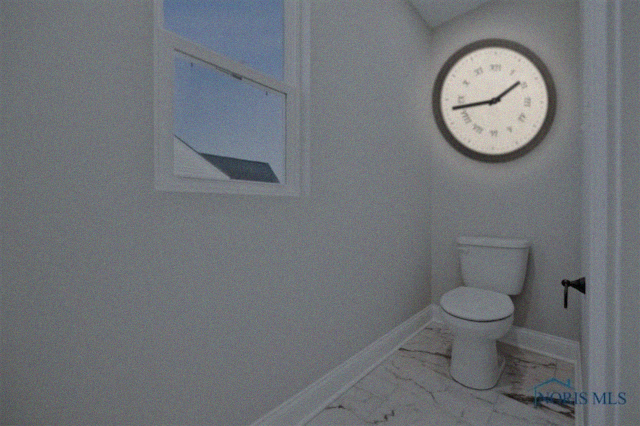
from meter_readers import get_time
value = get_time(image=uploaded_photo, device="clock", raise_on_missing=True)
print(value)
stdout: 1:43
